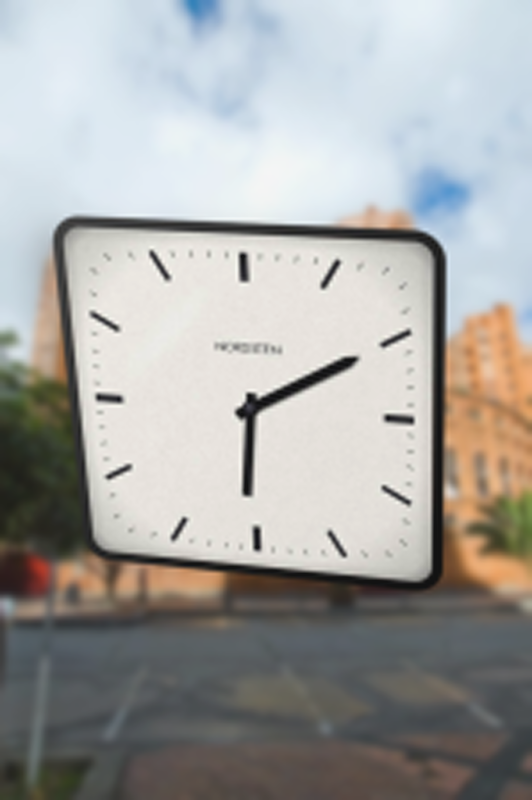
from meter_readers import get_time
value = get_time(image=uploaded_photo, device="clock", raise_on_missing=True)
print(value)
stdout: 6:10
